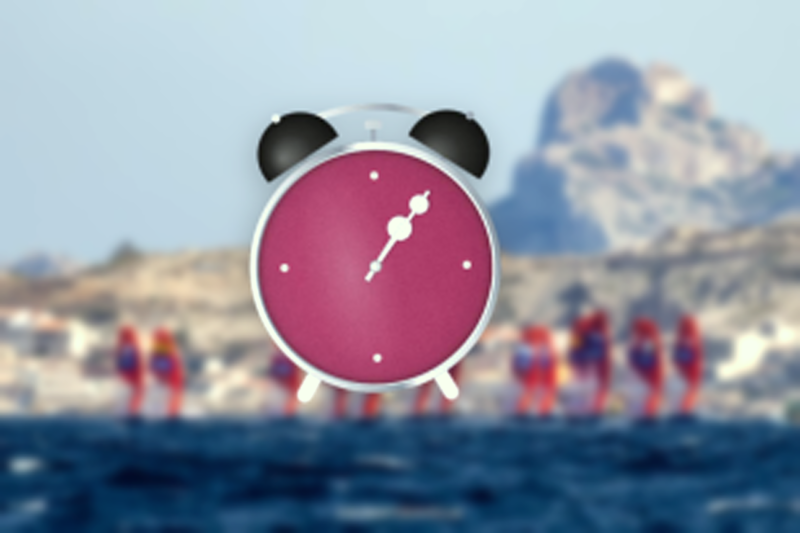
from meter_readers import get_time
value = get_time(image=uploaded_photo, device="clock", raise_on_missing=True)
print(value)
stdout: 1:06
